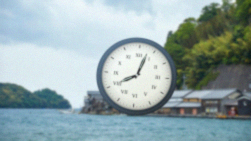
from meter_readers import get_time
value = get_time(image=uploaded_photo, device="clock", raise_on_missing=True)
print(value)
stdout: 8:03
